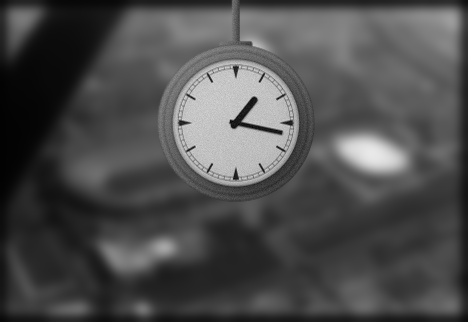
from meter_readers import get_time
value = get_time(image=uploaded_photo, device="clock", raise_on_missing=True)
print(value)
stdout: 1:17
